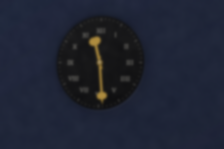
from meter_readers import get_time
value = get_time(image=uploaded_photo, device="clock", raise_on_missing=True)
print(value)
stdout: 11:29
